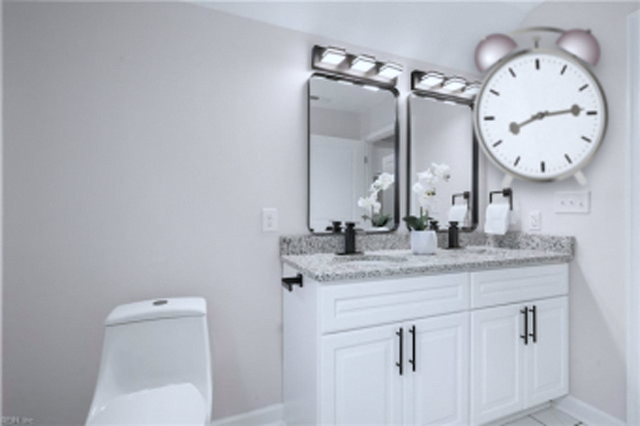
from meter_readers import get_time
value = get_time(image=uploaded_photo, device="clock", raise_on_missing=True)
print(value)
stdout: 8:14
